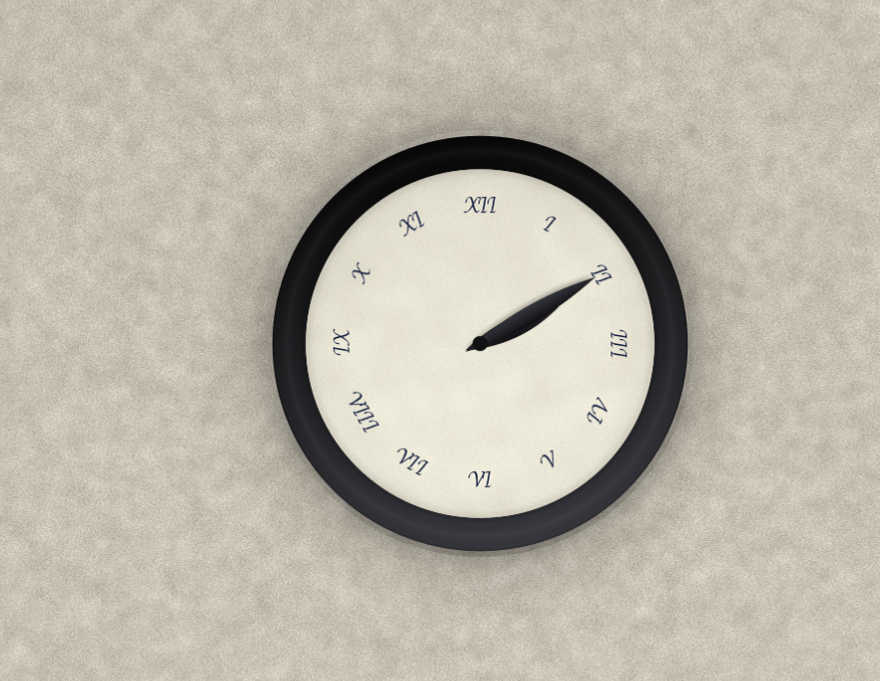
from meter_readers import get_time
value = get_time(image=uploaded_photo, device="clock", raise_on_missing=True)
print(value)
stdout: 2:10
